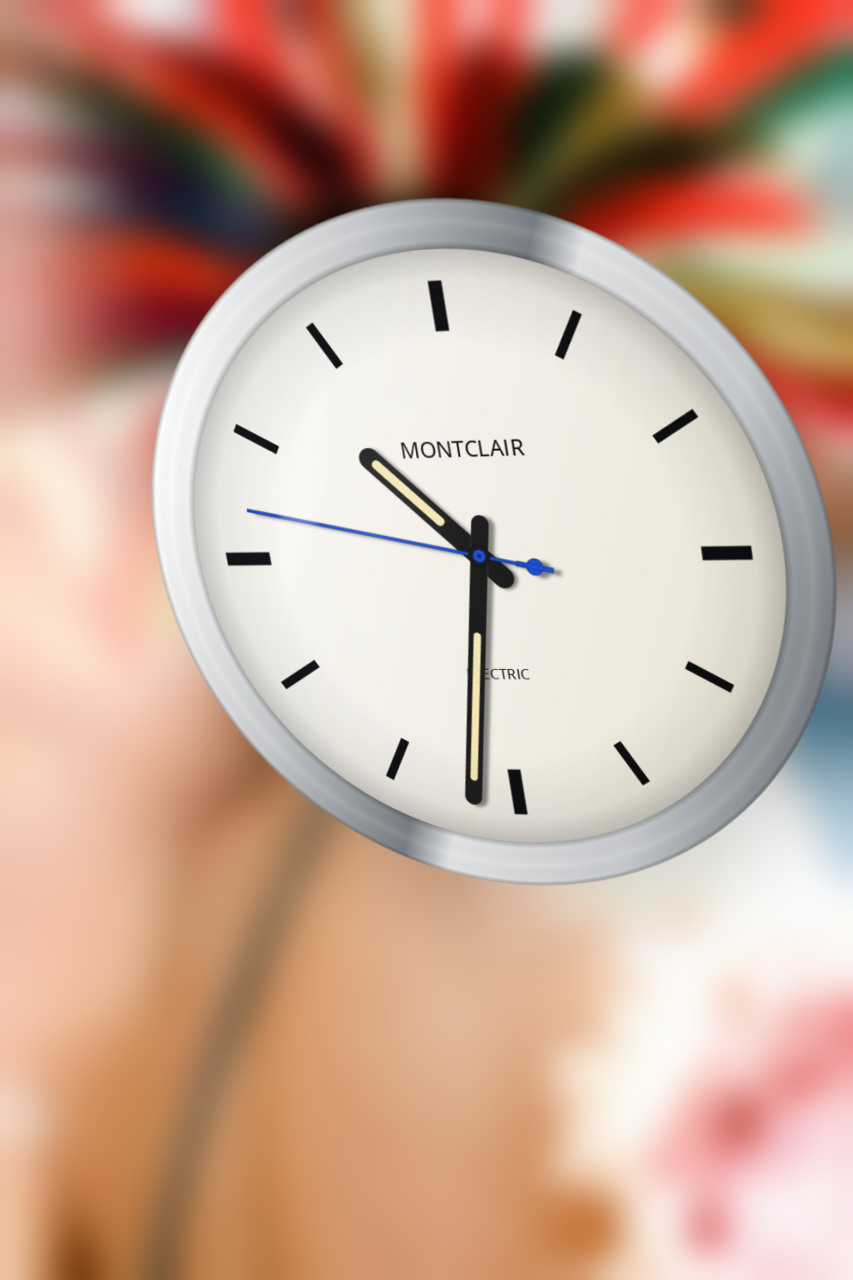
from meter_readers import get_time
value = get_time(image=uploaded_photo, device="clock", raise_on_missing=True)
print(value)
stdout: 10:31:47
